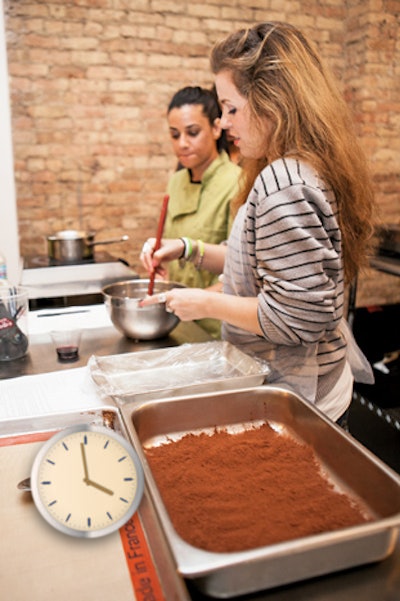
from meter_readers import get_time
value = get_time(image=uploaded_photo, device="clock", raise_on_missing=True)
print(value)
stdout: 3:59
